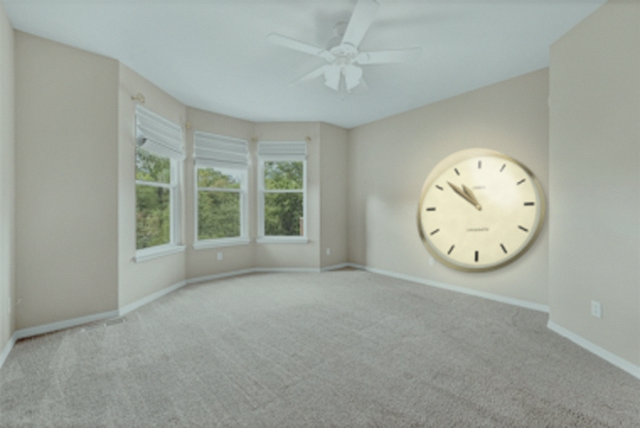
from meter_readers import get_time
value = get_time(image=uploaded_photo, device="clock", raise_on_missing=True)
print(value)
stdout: 10:52
